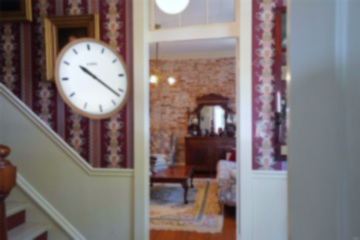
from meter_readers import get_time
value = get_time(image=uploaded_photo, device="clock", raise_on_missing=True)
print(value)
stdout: 10:22
